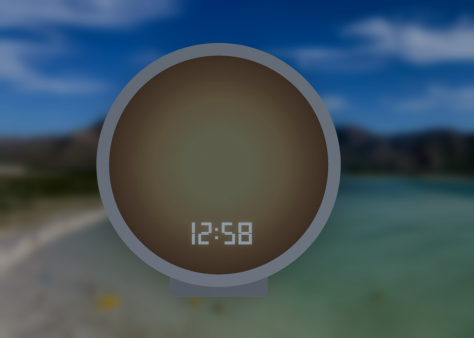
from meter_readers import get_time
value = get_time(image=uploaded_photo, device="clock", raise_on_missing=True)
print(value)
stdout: 12:58
